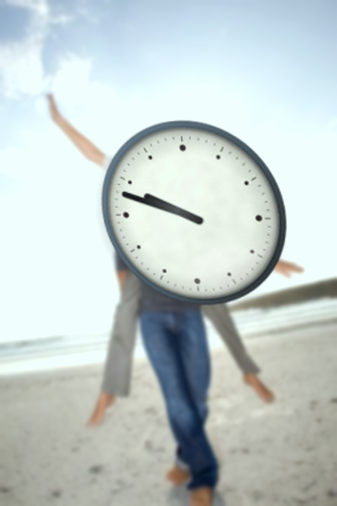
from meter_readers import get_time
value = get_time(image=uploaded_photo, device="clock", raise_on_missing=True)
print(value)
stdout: 9:48
